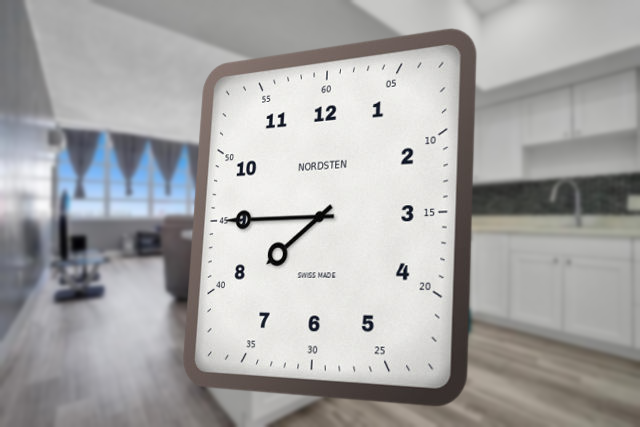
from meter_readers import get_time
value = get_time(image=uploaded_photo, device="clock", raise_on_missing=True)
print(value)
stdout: 7:45
